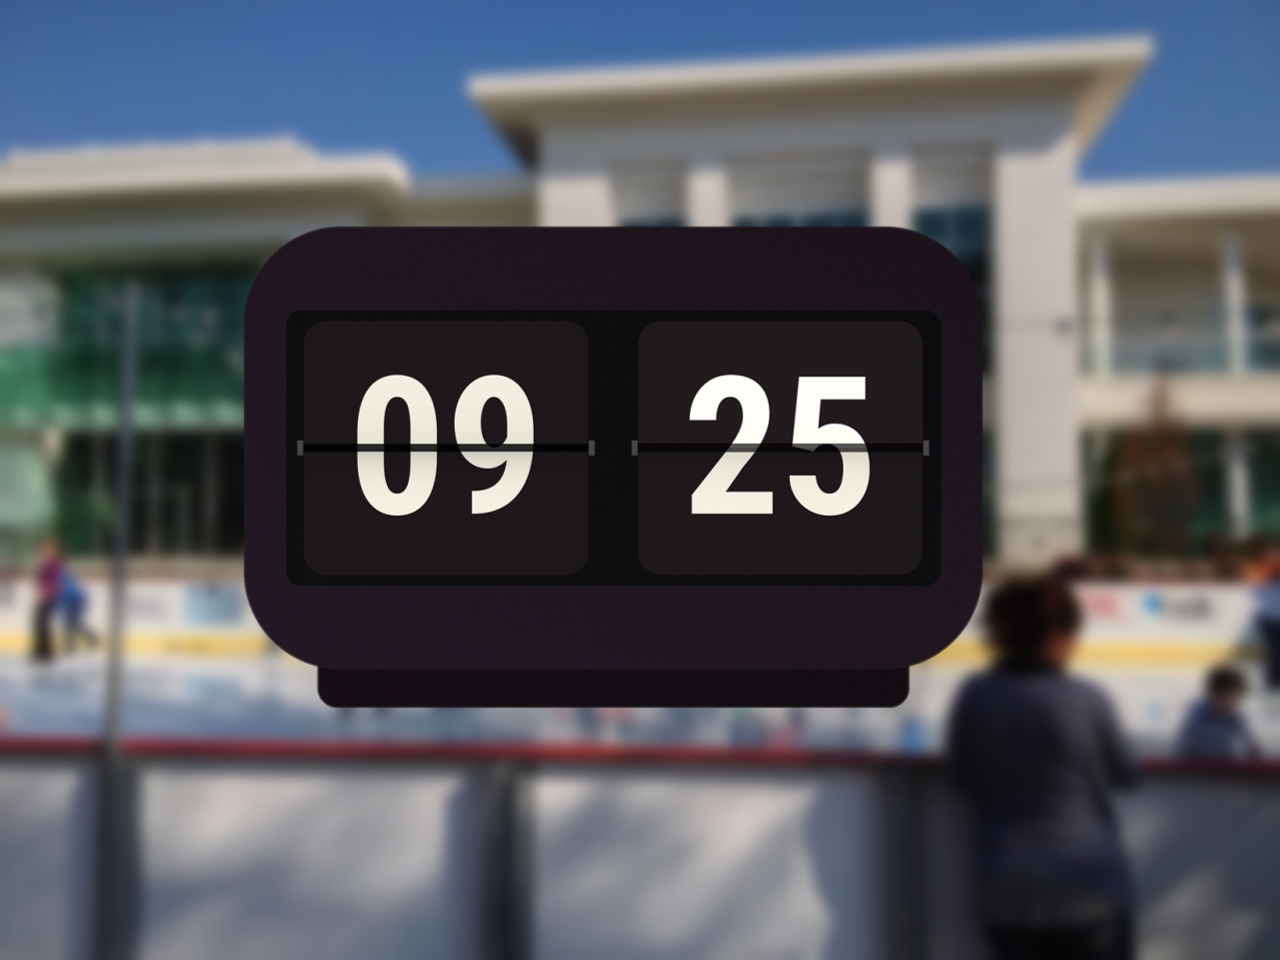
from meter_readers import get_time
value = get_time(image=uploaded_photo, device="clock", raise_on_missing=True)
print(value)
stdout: 9:25
